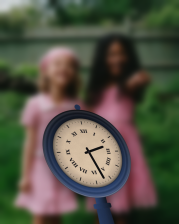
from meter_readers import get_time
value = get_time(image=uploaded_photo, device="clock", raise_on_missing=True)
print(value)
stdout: 2:27
